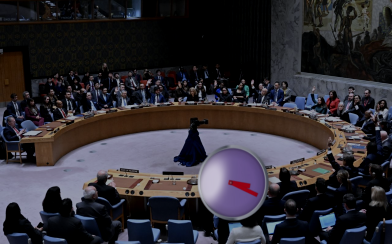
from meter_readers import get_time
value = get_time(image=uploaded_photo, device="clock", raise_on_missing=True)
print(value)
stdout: 3:19
